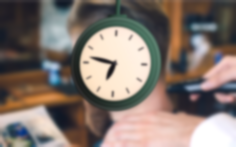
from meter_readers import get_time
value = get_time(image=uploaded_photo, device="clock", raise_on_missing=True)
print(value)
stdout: 6:47
